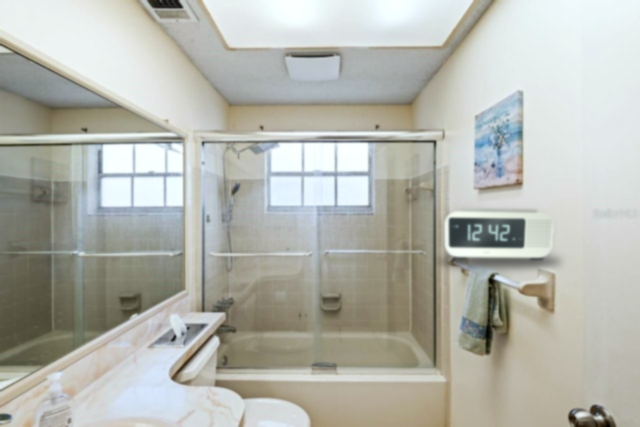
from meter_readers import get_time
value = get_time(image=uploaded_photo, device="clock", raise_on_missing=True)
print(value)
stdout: 12:42
